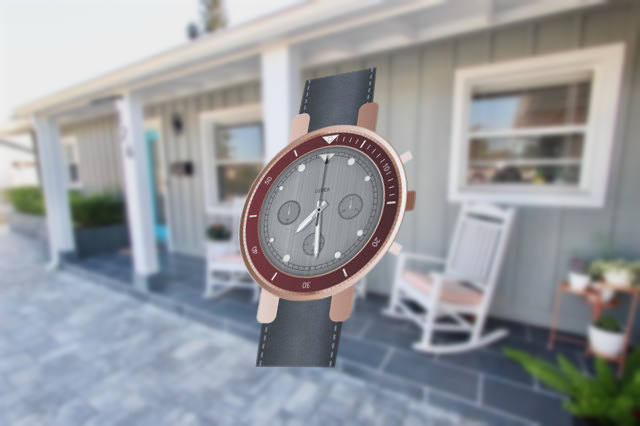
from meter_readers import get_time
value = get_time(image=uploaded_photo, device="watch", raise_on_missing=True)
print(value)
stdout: 7:29
